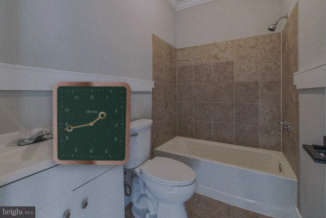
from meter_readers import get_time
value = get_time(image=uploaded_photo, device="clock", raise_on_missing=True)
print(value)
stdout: 1:43
